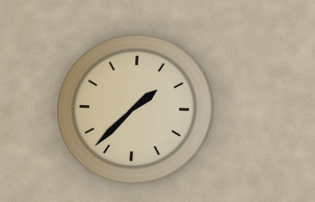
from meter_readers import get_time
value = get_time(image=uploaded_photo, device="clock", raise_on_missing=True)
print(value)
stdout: 1:37
